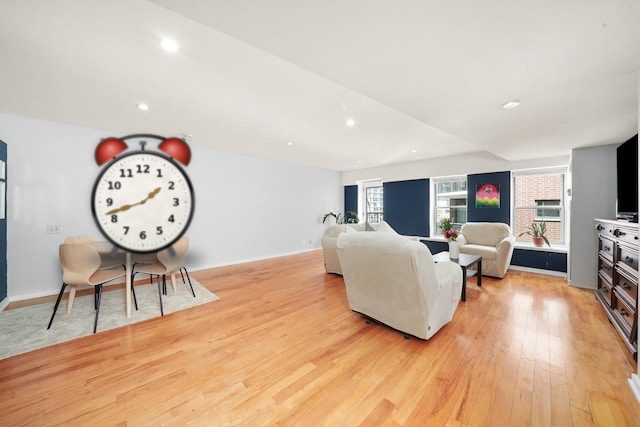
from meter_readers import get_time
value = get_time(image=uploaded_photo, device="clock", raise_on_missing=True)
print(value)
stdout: 1:42
